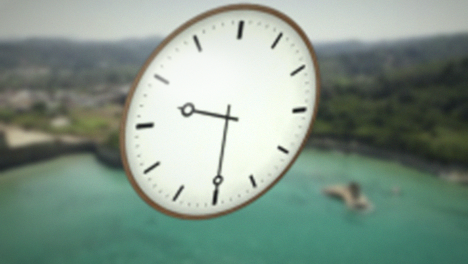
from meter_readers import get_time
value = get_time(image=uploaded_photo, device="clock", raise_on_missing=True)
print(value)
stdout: 9:30
